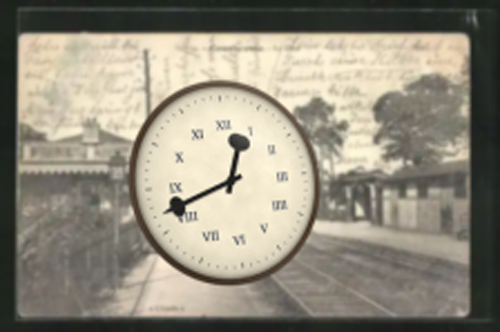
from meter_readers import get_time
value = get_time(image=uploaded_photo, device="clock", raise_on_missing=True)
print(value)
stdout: 12:42
